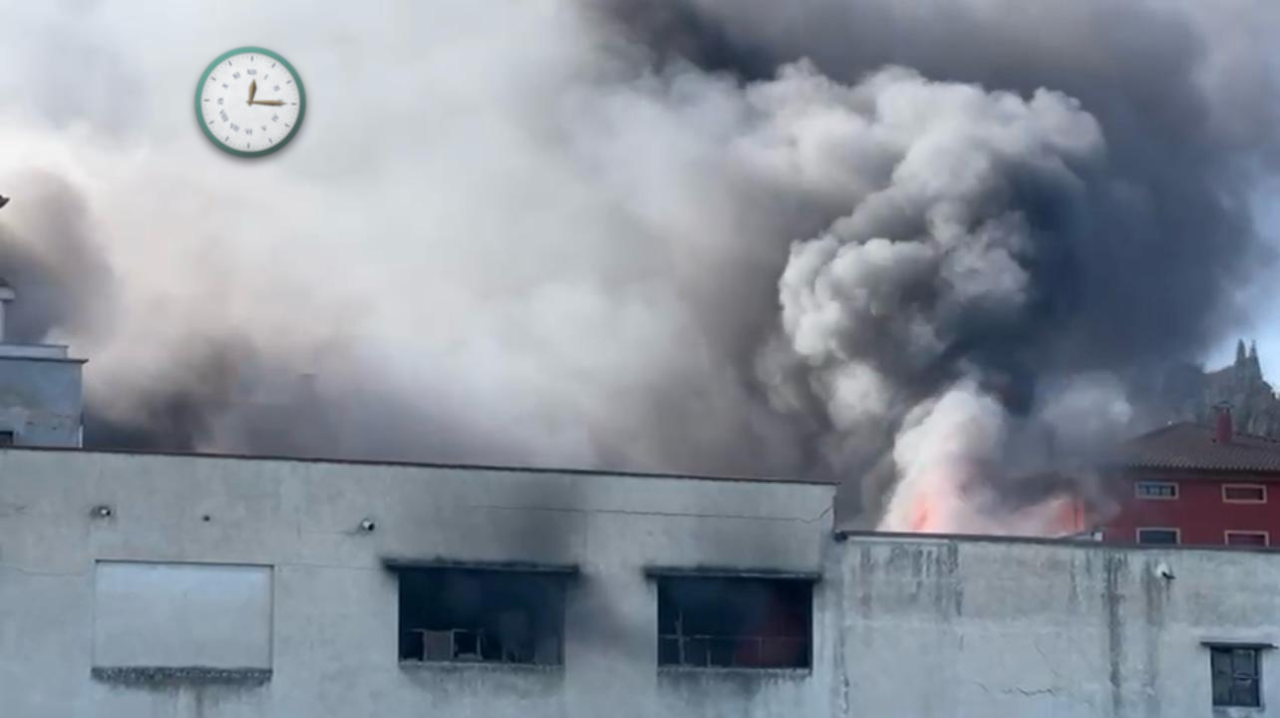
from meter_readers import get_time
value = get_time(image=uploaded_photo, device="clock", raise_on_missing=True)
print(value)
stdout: 12:15
